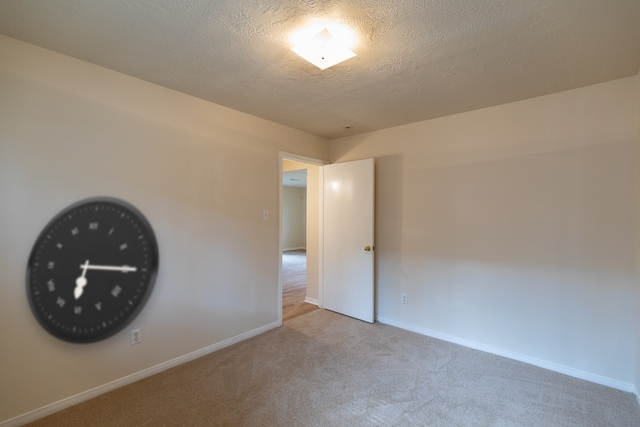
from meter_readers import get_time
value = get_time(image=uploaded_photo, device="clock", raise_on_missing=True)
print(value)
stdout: 6:15
